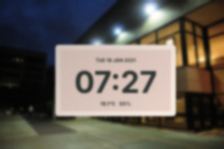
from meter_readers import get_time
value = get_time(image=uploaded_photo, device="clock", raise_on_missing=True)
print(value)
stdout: 7:27
